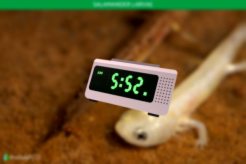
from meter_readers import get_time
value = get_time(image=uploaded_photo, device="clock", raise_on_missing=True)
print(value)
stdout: 5:52
